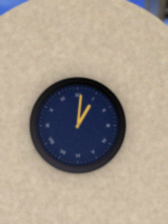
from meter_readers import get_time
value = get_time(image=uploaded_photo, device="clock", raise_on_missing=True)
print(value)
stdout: 1:01
